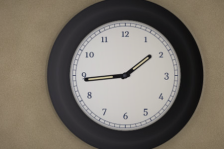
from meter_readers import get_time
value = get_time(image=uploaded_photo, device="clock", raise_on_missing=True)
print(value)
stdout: 1:44
